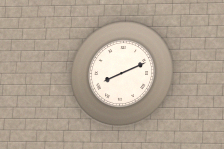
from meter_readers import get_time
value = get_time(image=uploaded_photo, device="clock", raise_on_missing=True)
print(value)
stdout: 8:11
